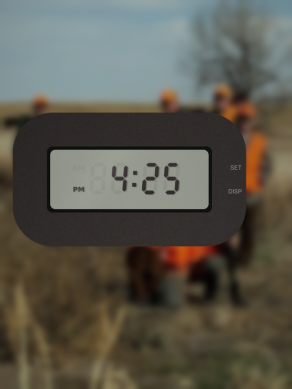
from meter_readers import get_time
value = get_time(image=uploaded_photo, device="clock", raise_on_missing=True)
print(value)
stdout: 4:25
